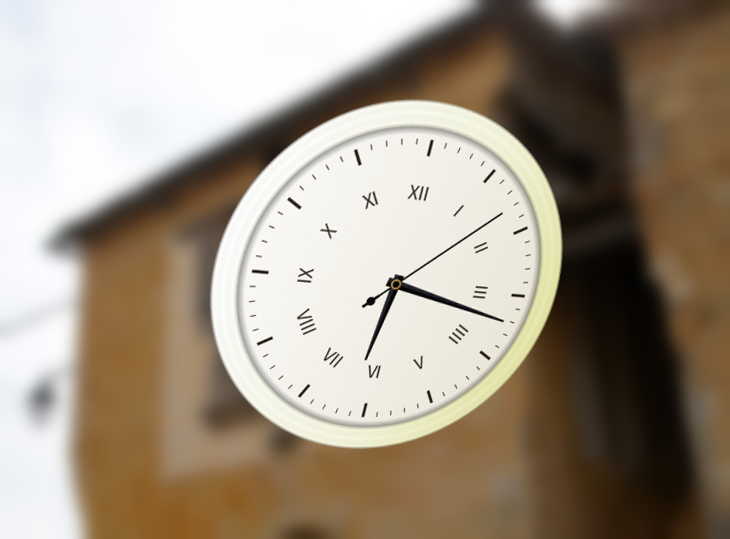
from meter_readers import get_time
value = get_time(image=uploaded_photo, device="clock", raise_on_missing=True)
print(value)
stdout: 6:17:08
